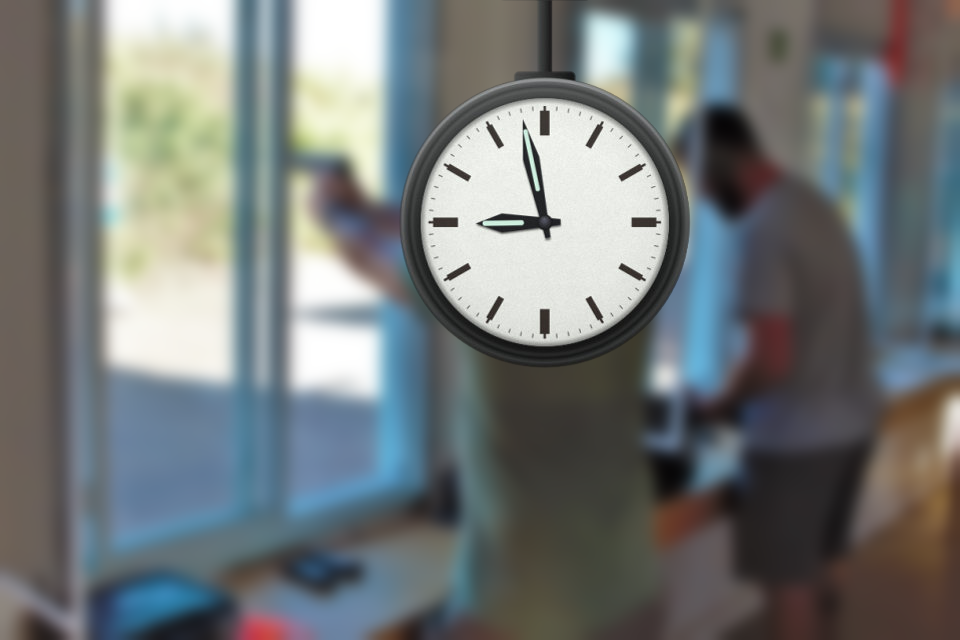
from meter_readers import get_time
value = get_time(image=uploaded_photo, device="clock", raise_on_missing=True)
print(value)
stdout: 8:58
